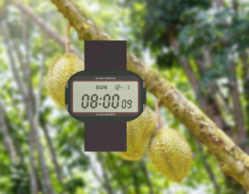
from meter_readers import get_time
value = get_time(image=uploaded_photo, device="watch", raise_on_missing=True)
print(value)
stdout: 8:00:09
